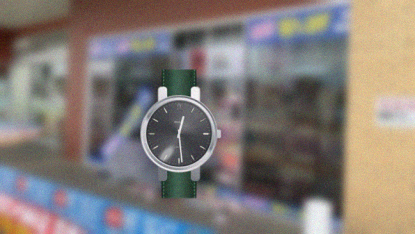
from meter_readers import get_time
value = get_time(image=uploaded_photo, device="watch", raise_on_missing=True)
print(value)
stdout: 12:29
